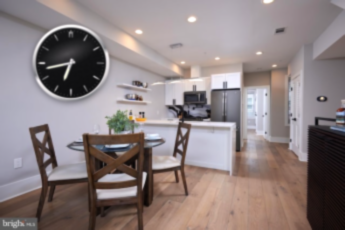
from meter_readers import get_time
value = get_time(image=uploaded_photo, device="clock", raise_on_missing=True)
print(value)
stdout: 6:43
